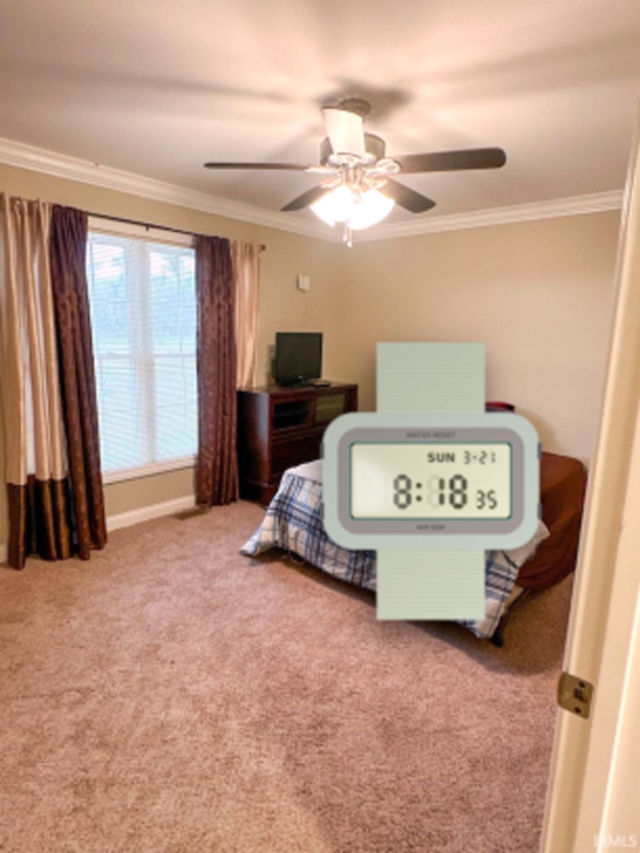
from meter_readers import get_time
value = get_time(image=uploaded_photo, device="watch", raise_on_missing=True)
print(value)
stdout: 8:18:35
